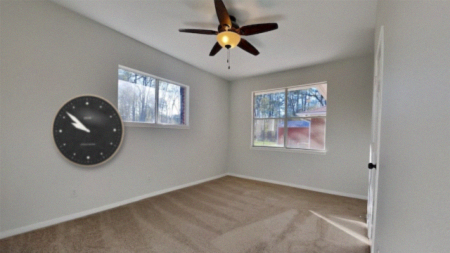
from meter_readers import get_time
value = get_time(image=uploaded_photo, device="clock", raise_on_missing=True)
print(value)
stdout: 9:52
